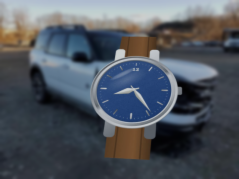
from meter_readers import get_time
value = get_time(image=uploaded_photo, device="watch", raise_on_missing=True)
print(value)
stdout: 8:24
